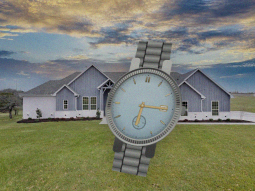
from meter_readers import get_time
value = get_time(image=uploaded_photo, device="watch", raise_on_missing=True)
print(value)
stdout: 6:15
